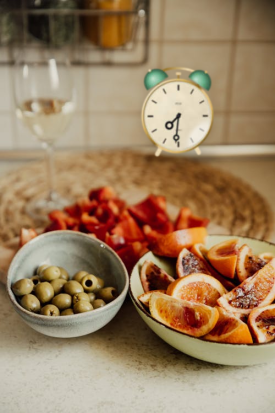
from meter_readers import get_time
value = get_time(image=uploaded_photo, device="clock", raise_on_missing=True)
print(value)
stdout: 7:31
